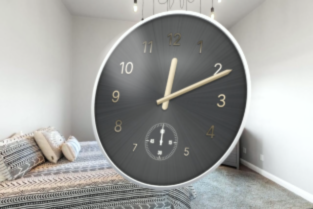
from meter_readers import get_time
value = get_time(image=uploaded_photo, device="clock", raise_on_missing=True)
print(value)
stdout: 12:11
